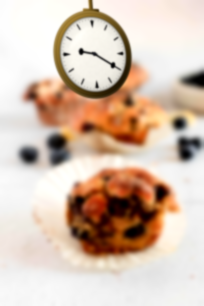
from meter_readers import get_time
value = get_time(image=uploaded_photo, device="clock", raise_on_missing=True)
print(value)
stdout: 9:20
